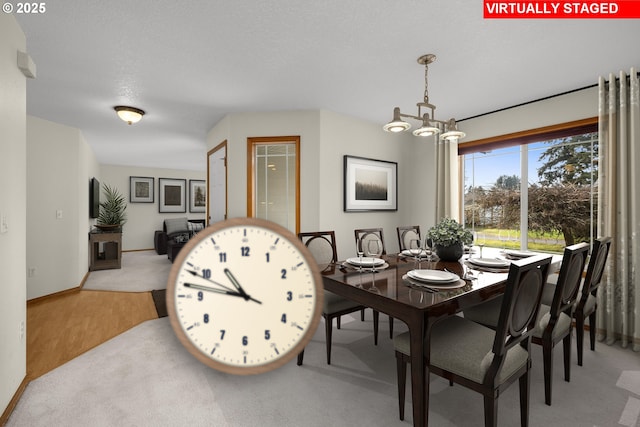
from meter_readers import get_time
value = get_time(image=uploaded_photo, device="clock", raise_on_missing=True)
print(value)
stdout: 10:46:49
